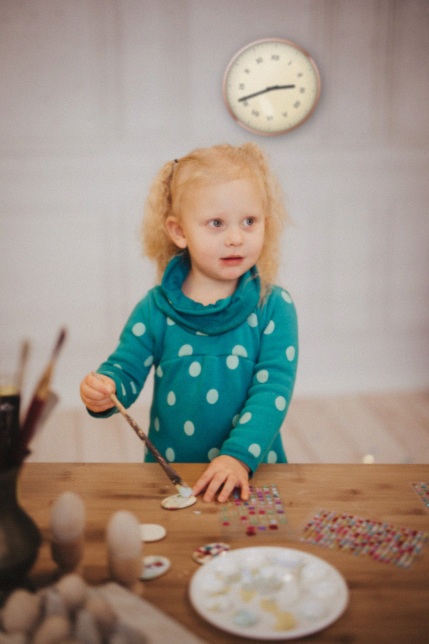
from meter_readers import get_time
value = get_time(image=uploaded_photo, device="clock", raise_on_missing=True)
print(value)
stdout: 2:41
